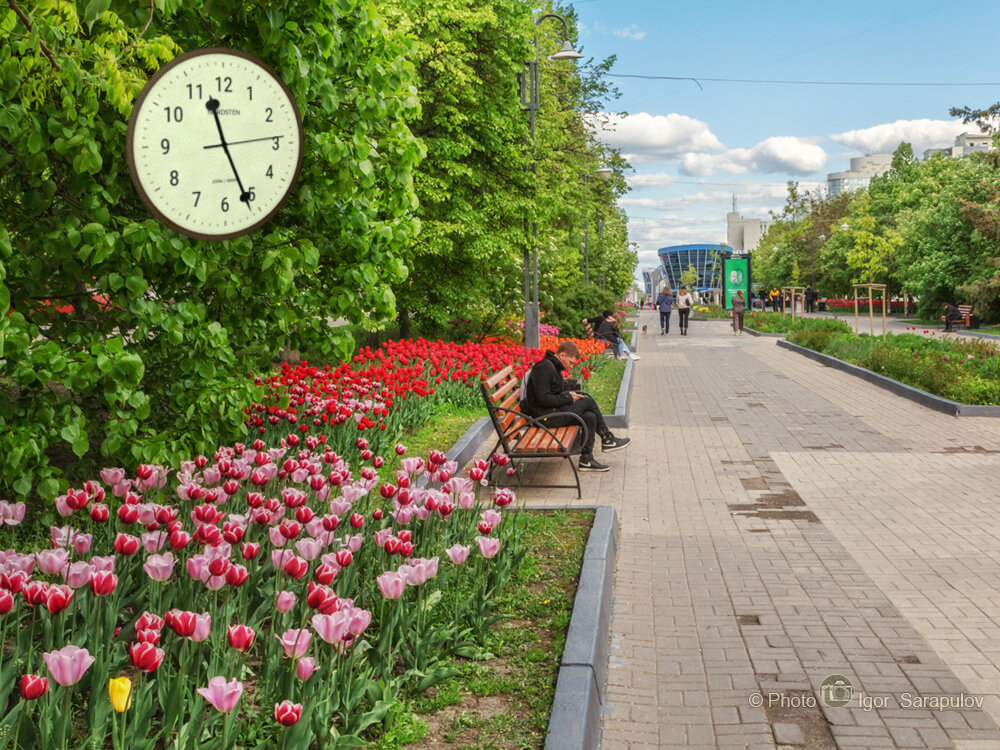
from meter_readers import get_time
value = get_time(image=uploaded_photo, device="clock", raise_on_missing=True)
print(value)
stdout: 11:26:14
